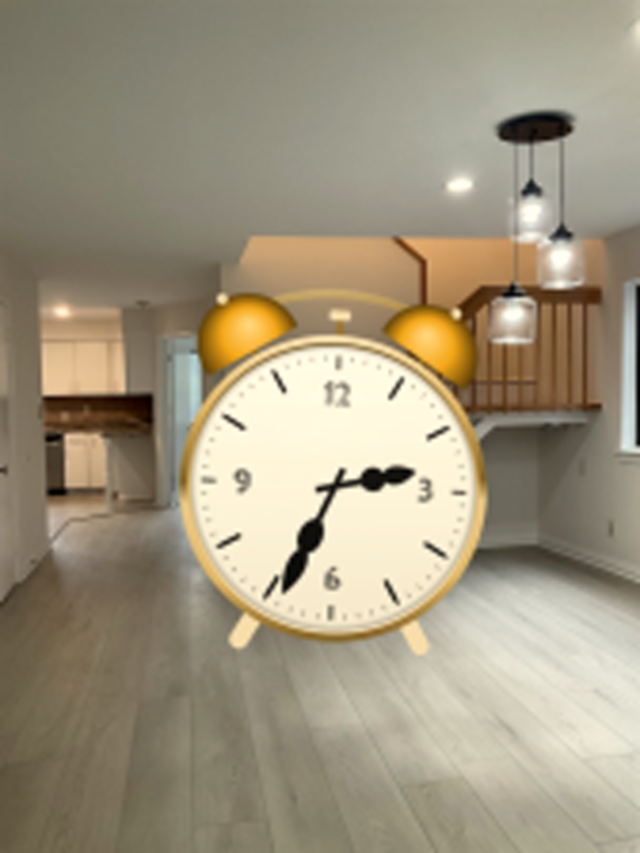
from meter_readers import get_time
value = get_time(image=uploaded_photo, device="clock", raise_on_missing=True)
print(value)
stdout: 2:34
